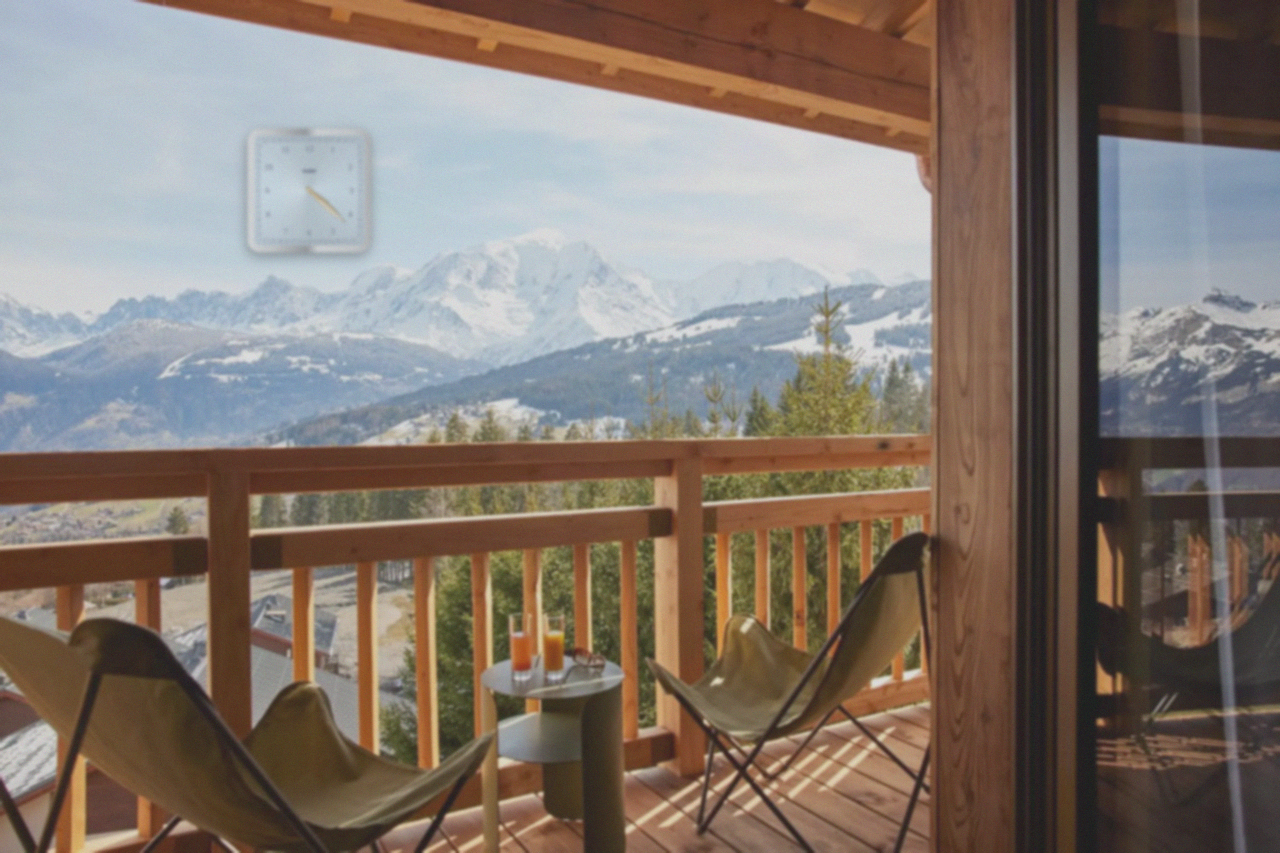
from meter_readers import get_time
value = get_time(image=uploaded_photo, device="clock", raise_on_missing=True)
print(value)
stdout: 4:22
